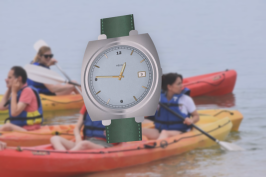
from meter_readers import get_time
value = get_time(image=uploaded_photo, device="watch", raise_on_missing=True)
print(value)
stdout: 12:46
